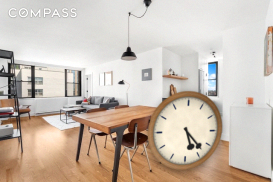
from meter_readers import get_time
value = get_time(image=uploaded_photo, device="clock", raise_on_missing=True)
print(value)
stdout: 5:23
